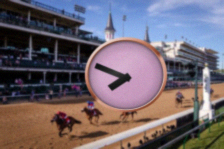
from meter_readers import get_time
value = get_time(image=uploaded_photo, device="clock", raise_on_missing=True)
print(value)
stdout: 7:49
